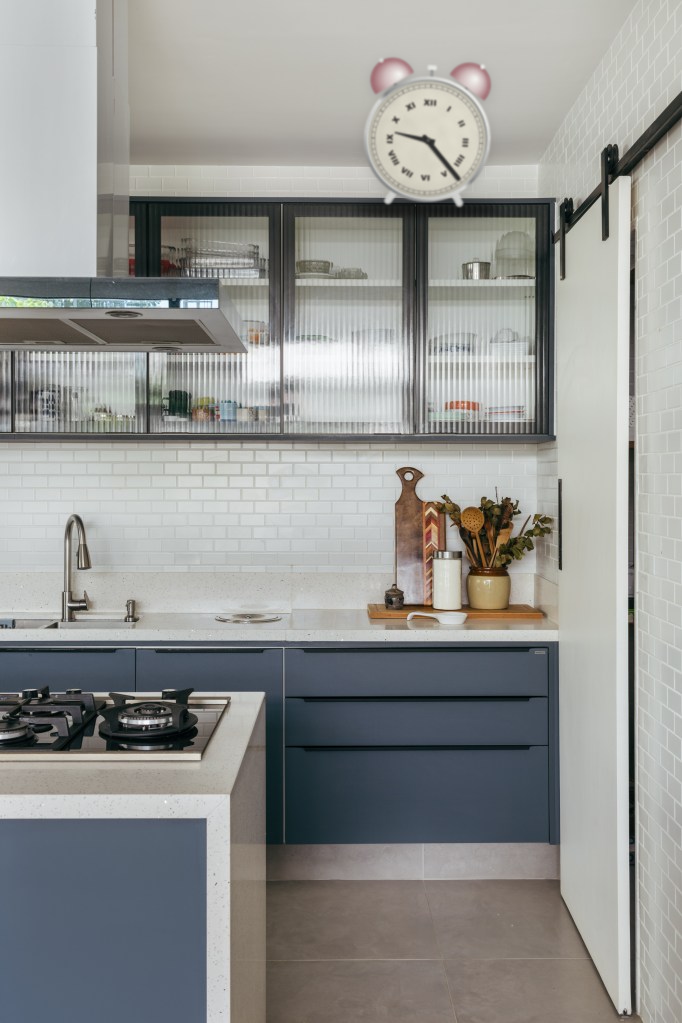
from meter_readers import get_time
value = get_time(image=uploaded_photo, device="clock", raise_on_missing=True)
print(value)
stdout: 9:23
